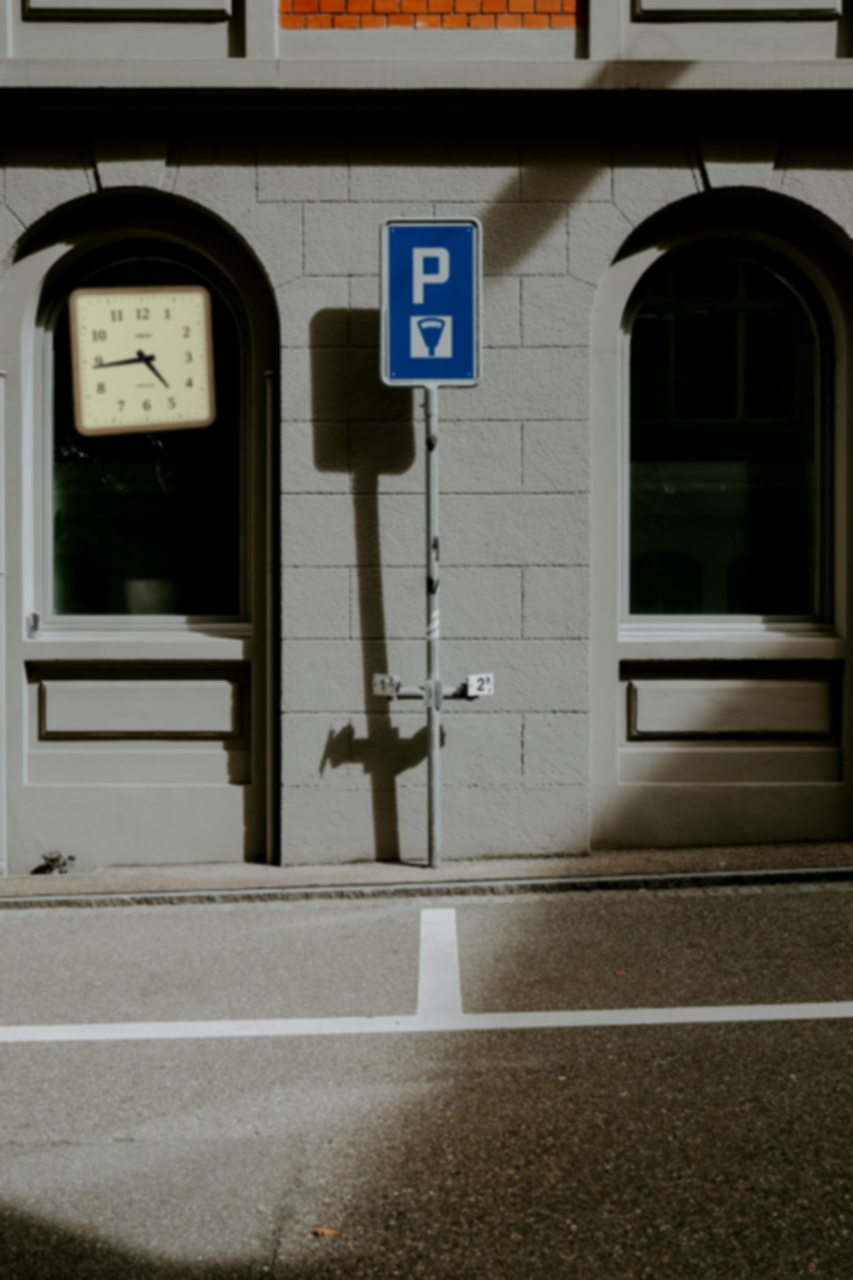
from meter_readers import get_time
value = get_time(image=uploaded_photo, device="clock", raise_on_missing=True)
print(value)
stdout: 4:44
